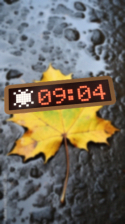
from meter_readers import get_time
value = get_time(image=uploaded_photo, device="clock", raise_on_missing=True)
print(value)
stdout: 9:04
